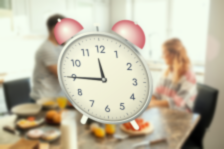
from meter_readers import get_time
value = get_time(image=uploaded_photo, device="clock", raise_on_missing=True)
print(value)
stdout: 11:45
